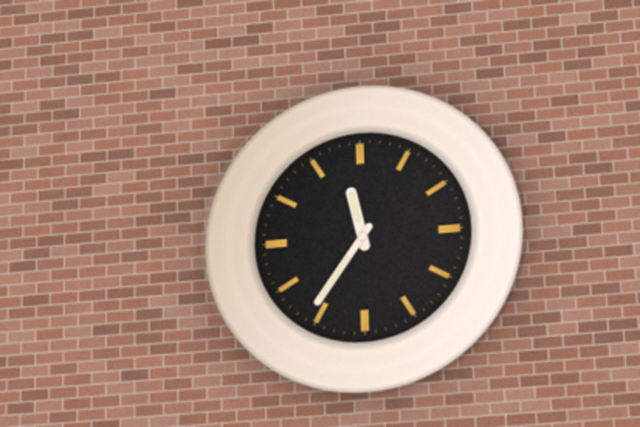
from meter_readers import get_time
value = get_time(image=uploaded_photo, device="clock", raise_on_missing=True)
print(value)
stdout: 11:36
